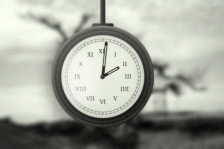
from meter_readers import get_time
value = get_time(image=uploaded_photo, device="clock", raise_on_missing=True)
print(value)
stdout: 2:01
